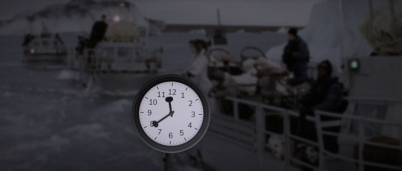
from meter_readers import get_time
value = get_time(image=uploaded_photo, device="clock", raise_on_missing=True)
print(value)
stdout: 11:39
